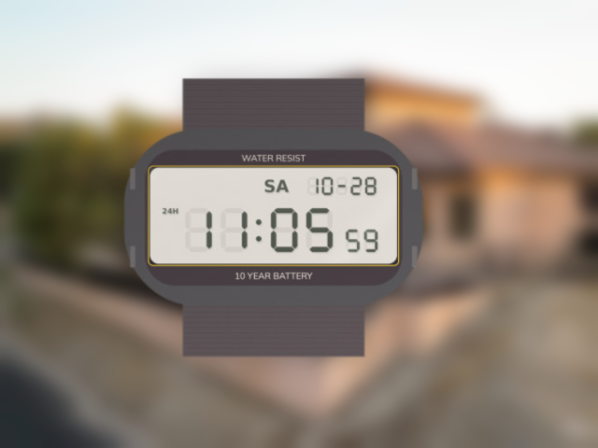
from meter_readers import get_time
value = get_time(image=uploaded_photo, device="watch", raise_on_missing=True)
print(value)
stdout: 11:05:59
